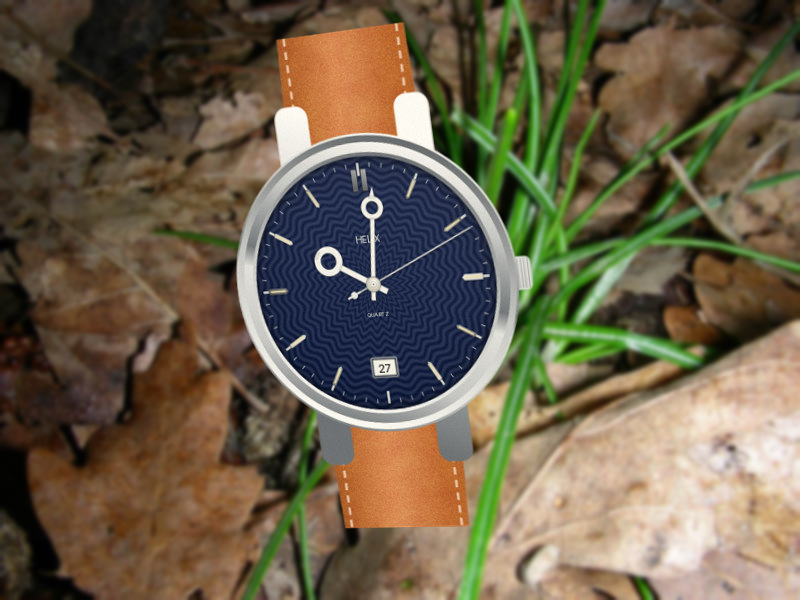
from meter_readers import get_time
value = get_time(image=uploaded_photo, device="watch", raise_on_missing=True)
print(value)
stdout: 10:01:11
